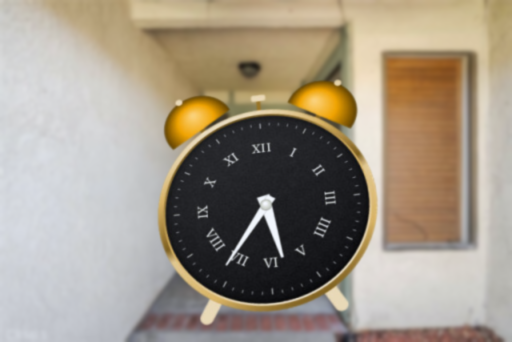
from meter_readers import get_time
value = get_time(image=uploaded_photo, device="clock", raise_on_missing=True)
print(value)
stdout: 5:36
